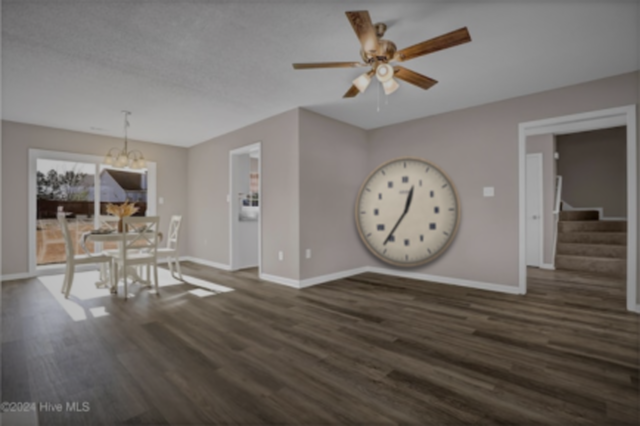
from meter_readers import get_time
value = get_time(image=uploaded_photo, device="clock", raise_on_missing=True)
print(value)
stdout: 12:36
